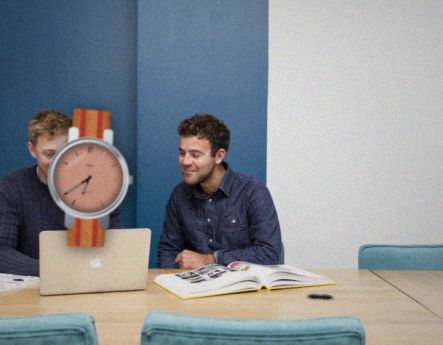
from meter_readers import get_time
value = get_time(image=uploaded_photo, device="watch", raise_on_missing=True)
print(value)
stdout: 6:39
